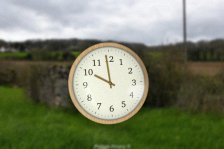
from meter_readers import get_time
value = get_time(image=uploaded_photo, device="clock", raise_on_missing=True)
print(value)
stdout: 9:59
